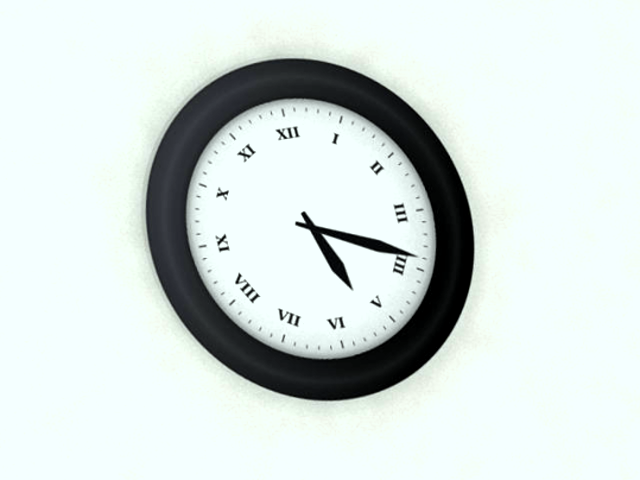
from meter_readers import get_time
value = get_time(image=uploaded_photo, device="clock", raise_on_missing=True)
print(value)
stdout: 5:19
